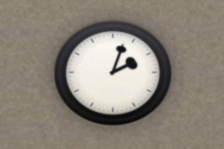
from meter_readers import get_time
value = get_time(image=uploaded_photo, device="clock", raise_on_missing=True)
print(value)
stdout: 2:03
